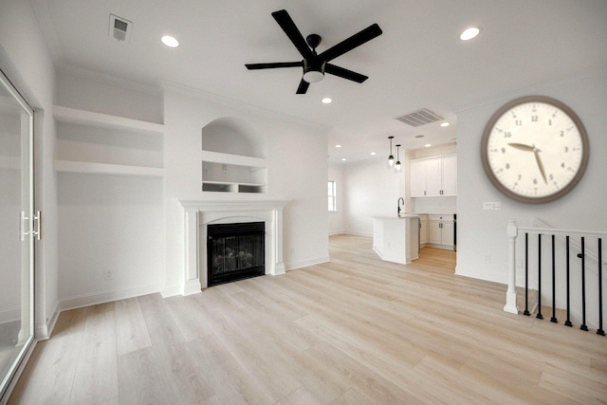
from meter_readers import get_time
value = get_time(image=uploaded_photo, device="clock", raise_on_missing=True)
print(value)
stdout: 9:27
